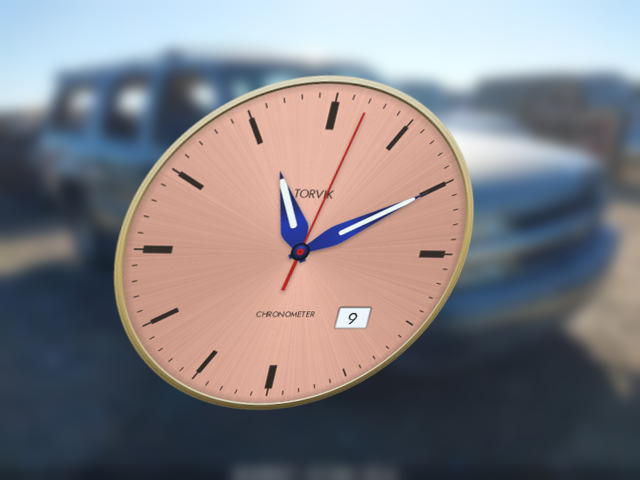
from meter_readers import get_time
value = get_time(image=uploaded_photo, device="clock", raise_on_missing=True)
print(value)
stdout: 11:10:02
